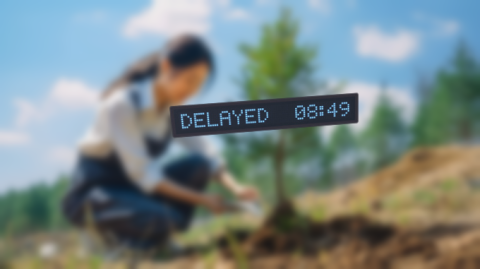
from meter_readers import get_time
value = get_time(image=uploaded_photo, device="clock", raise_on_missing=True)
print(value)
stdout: 8:49
